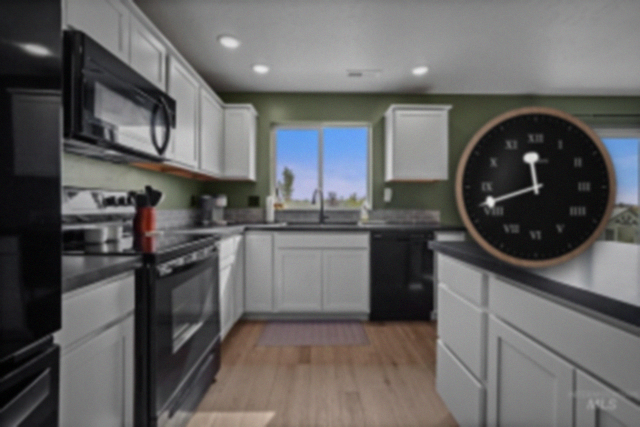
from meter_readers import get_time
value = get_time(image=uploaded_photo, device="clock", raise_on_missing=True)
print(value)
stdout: 11:42
